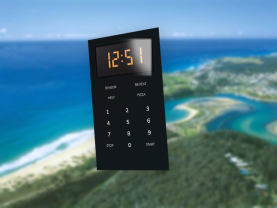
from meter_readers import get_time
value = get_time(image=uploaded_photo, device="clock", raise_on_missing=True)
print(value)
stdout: 12:51
